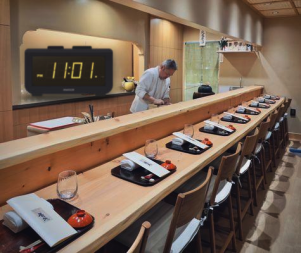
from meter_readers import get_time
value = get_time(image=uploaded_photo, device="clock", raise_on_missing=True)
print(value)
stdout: 11:01
